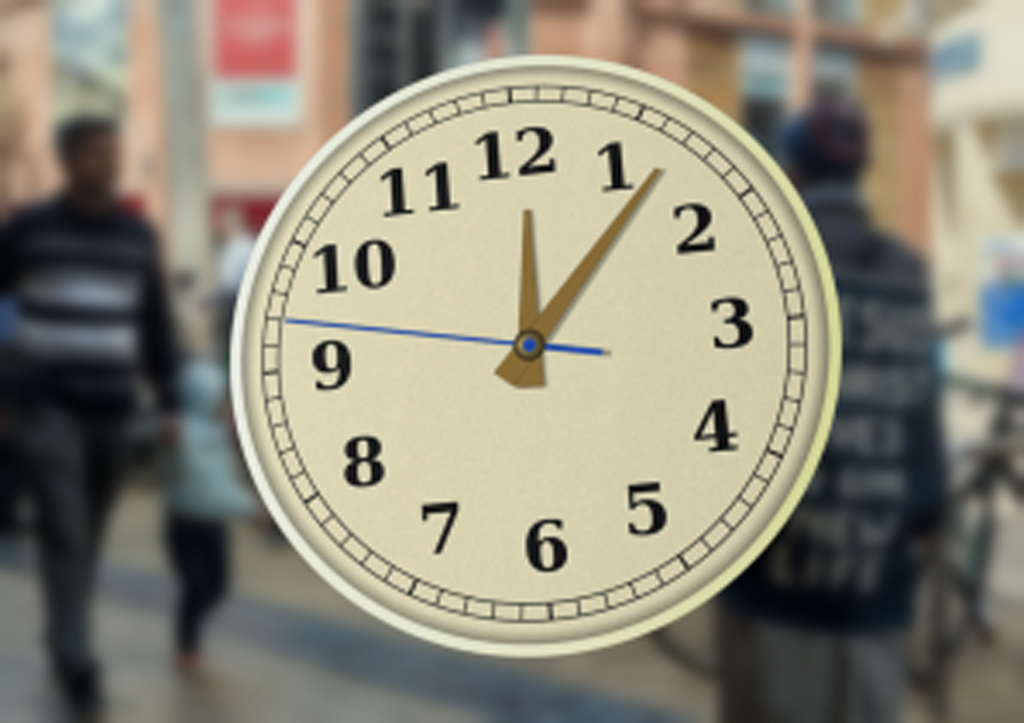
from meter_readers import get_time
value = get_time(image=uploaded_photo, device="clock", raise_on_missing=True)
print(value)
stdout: 12:06:47
